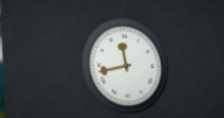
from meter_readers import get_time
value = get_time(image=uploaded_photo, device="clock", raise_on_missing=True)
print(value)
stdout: 11:43
